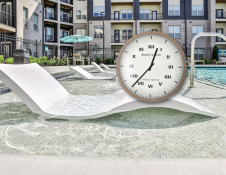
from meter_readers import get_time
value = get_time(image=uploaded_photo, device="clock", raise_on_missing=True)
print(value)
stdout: 12:37
